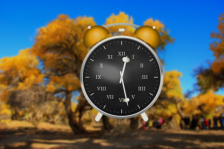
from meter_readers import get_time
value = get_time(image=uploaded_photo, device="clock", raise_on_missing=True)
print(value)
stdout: 12:28
